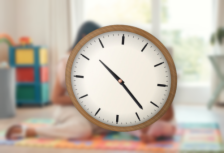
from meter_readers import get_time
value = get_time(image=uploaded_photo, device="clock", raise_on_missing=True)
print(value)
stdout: 10:23
